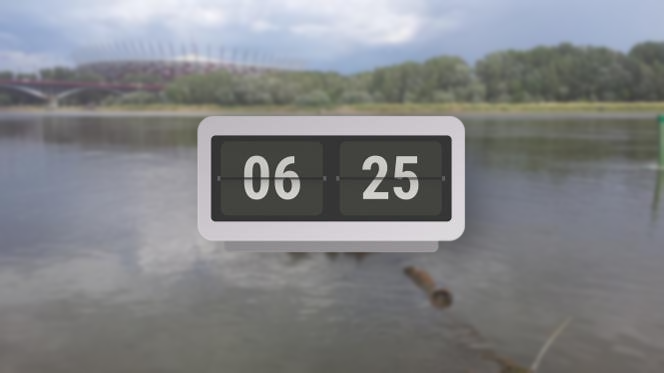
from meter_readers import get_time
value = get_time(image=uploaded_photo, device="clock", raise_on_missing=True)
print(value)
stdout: 6:25
